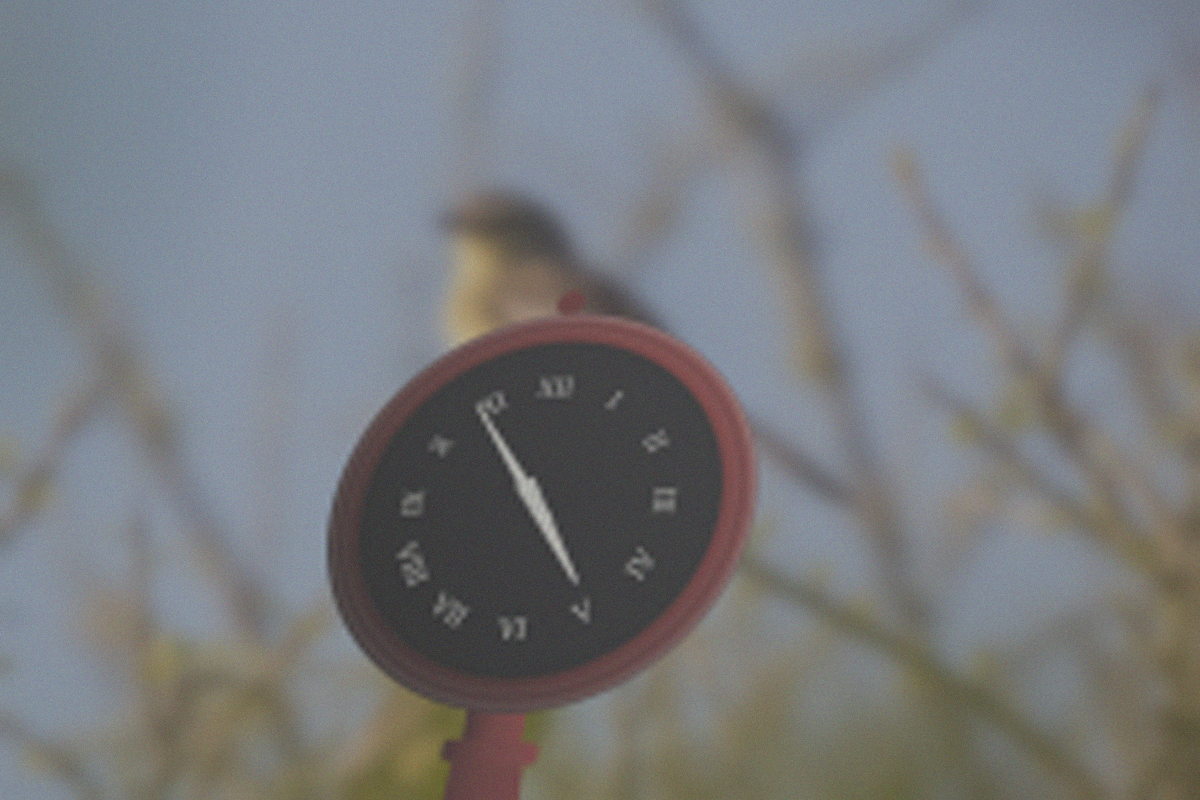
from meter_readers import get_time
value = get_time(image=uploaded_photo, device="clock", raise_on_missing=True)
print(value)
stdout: 4:54
